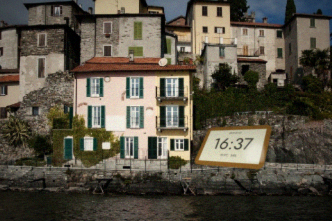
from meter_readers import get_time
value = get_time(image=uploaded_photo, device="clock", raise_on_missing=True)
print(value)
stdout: 16:37
